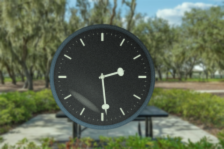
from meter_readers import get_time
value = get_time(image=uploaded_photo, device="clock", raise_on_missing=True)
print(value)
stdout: 2:29
